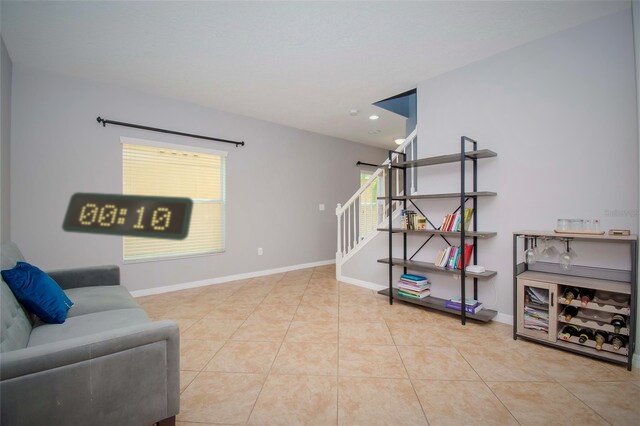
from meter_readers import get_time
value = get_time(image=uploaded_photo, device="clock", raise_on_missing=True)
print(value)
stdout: 0:10
